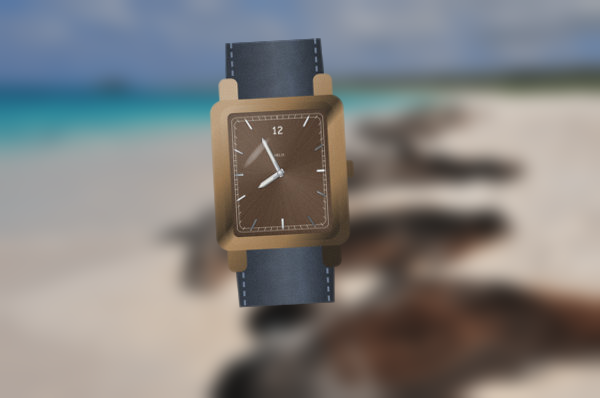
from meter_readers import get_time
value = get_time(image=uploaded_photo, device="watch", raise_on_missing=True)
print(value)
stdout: 7:56
